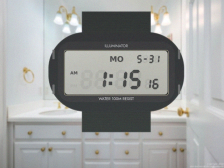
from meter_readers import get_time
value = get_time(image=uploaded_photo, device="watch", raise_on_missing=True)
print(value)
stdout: 1:15:16
